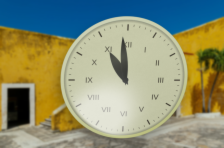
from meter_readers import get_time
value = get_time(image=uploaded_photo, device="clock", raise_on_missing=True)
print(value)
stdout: 10:59
